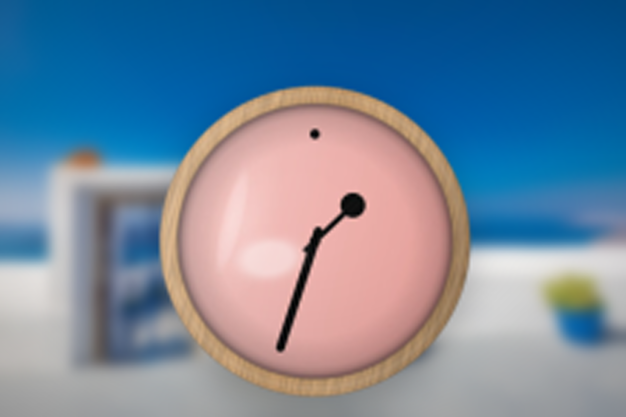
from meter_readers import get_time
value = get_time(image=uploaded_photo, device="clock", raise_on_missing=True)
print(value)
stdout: 1:33
